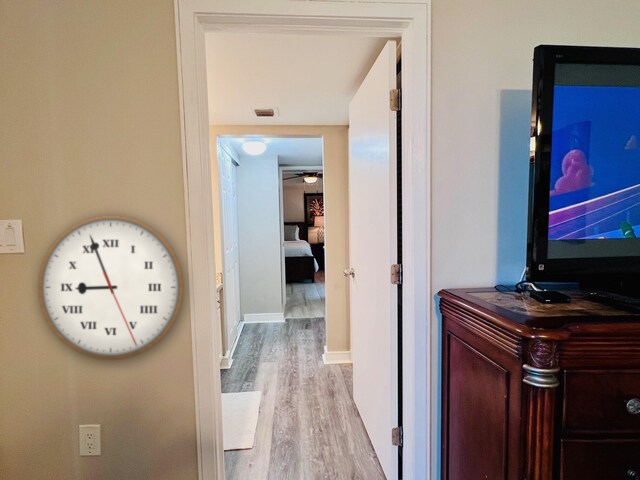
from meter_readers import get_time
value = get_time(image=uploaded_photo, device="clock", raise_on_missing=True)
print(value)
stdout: 8:56:26
